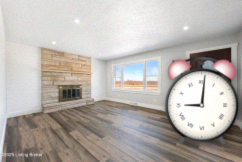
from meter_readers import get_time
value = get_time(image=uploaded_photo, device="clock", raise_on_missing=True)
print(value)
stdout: 9:01
